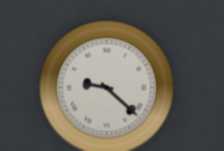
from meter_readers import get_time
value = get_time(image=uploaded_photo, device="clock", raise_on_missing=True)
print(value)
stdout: 9:22
